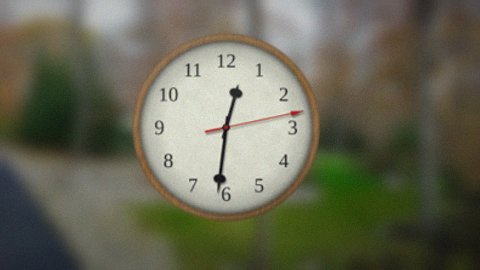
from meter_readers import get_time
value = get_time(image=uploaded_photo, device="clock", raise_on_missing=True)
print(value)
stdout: 12:31:13
